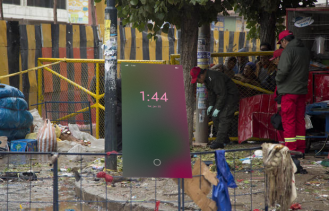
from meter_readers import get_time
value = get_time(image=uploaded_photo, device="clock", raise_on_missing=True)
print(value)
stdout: 1:44
